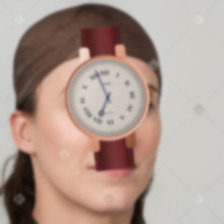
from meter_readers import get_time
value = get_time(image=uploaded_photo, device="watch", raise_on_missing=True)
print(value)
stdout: 6:57
